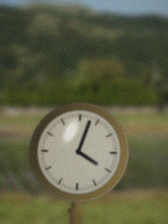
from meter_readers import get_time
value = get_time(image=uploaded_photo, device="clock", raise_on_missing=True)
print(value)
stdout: 4:03
